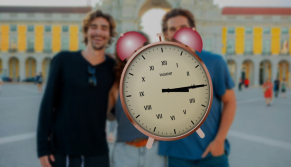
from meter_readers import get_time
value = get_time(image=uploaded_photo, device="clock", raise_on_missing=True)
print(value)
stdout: 3:15
